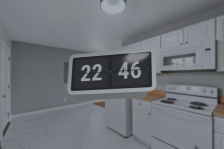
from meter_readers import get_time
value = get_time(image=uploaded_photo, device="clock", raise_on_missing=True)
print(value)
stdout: 22:46
